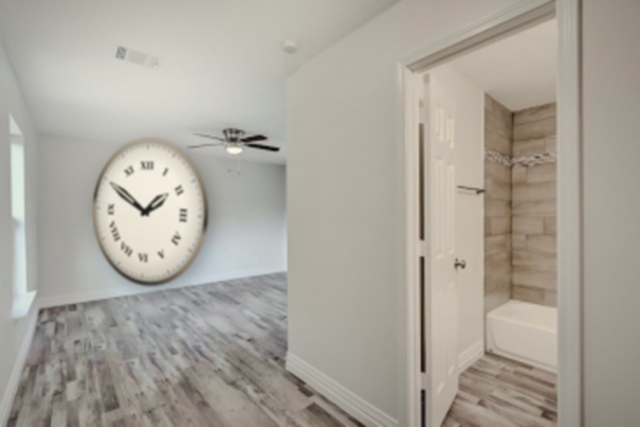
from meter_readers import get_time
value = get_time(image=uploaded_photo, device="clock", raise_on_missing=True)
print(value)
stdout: 1:50
